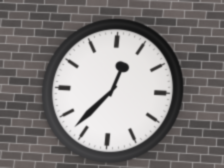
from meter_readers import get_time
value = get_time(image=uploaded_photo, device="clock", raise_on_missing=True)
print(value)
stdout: 12:37
